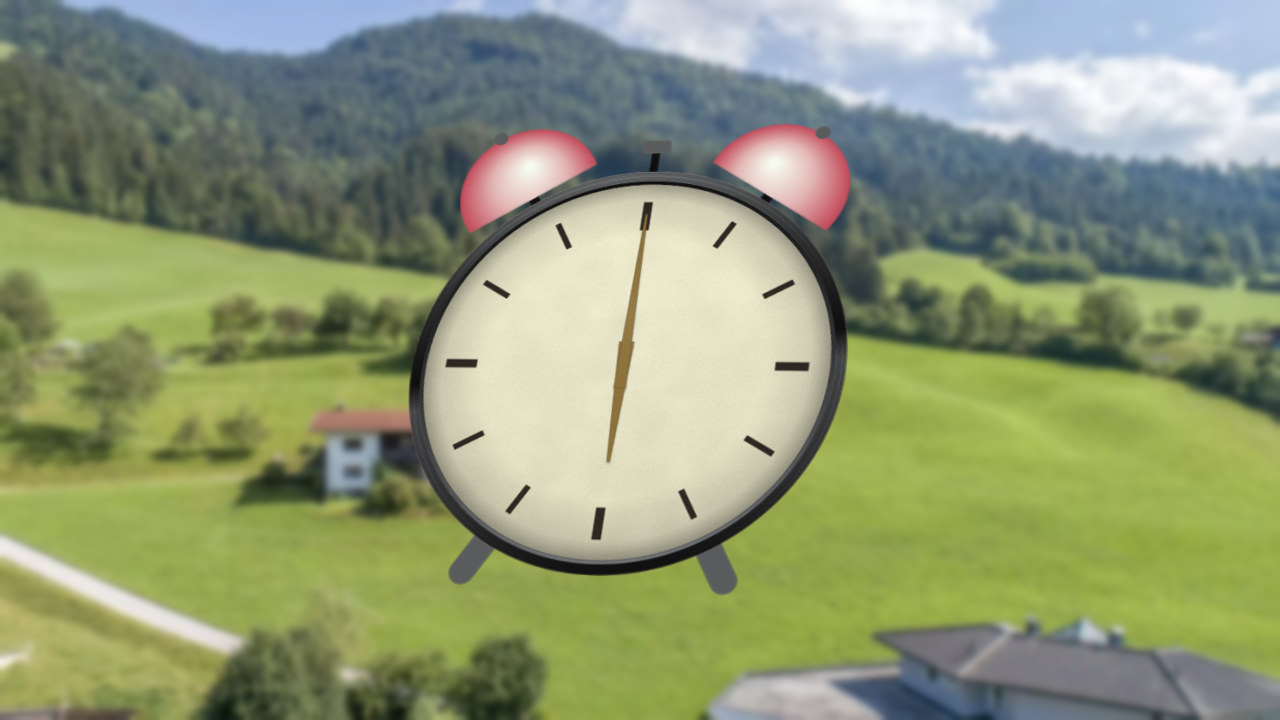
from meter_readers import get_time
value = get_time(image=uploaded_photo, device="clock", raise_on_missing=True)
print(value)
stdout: 6:00
